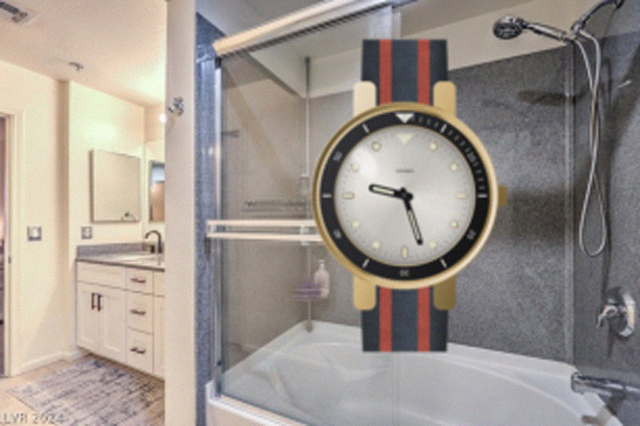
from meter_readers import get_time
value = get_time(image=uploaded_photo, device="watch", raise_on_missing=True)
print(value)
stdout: 9:27
